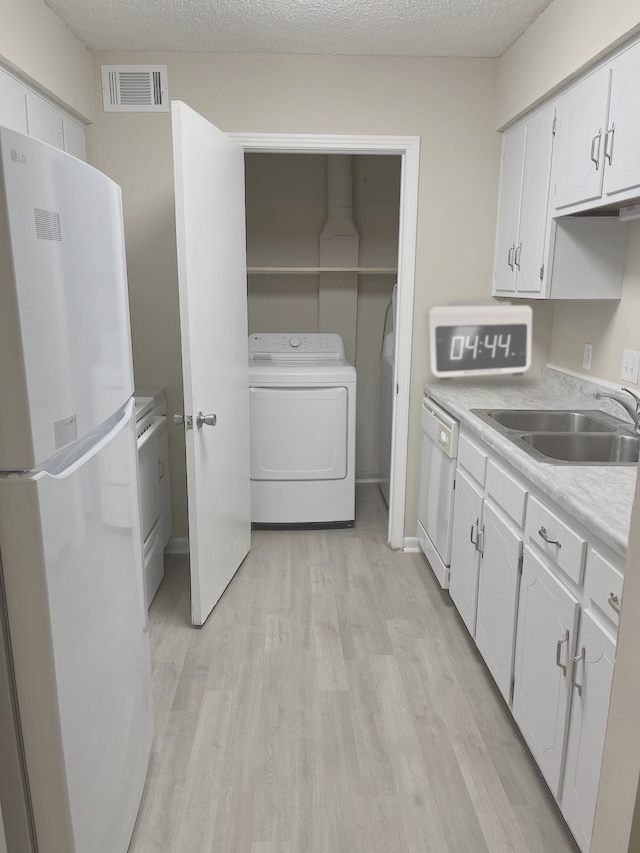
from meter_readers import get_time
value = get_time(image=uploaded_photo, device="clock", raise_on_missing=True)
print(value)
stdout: 4:44
